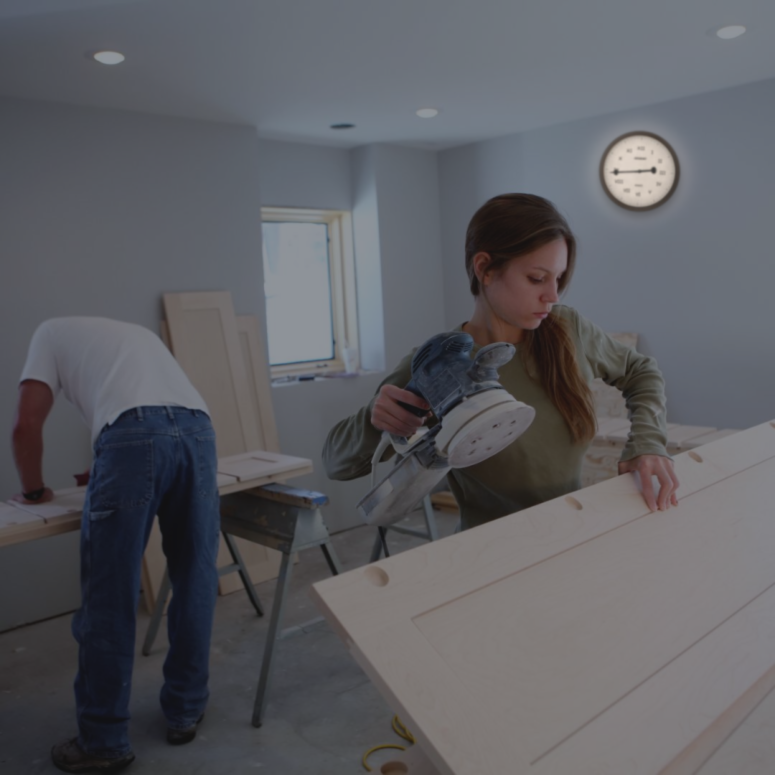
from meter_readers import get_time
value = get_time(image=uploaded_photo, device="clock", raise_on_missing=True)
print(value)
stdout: 2:44
